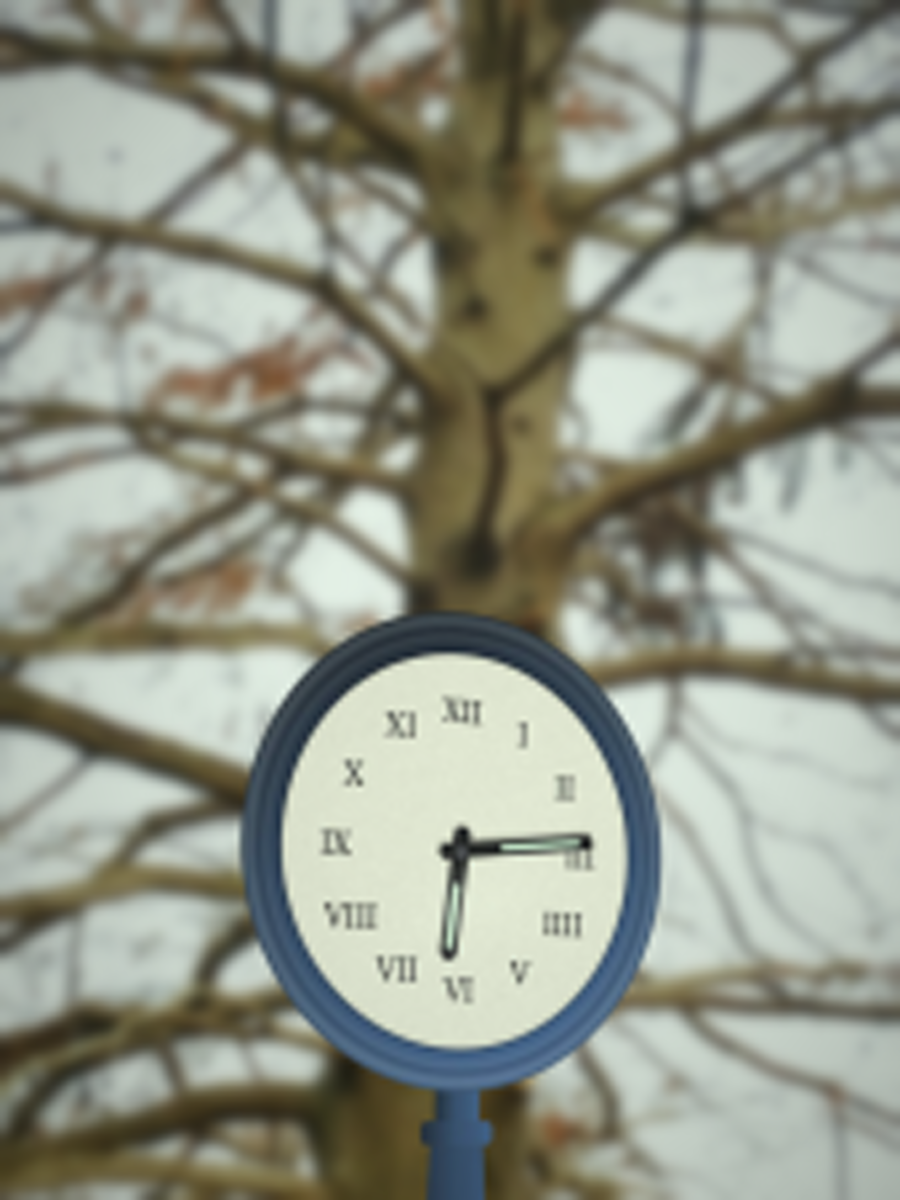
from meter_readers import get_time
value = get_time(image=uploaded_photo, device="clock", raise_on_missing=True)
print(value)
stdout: 6:14
